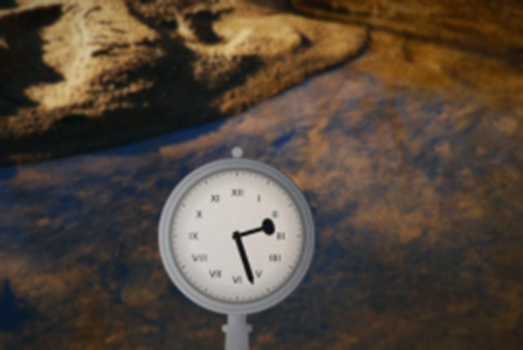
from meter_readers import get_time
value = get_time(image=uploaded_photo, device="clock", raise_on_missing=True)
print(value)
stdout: 2:27
